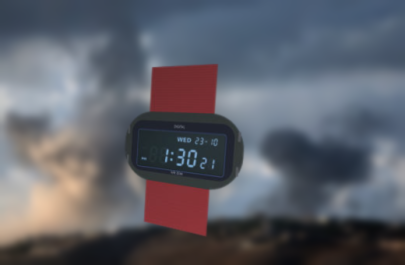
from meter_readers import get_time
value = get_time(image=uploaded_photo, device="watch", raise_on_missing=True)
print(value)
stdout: 1:30:21
